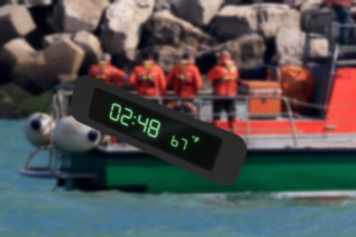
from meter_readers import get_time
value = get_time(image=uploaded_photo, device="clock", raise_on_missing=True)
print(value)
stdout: 2:48
